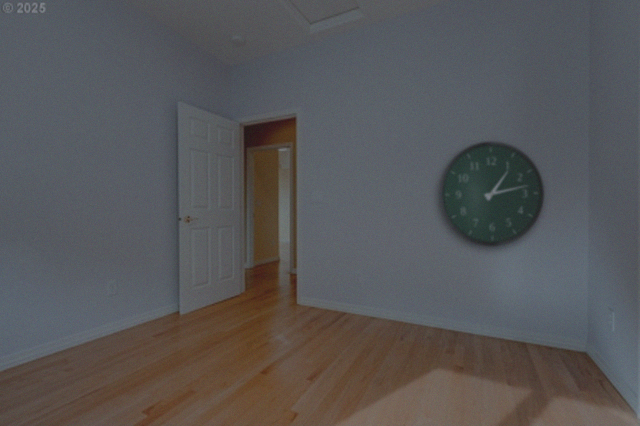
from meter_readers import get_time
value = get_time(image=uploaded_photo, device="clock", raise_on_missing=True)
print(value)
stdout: 1:13
